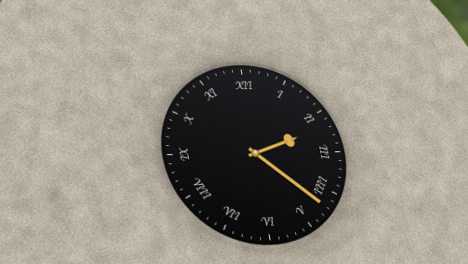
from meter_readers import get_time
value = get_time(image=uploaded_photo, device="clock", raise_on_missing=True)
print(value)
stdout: 2:22
